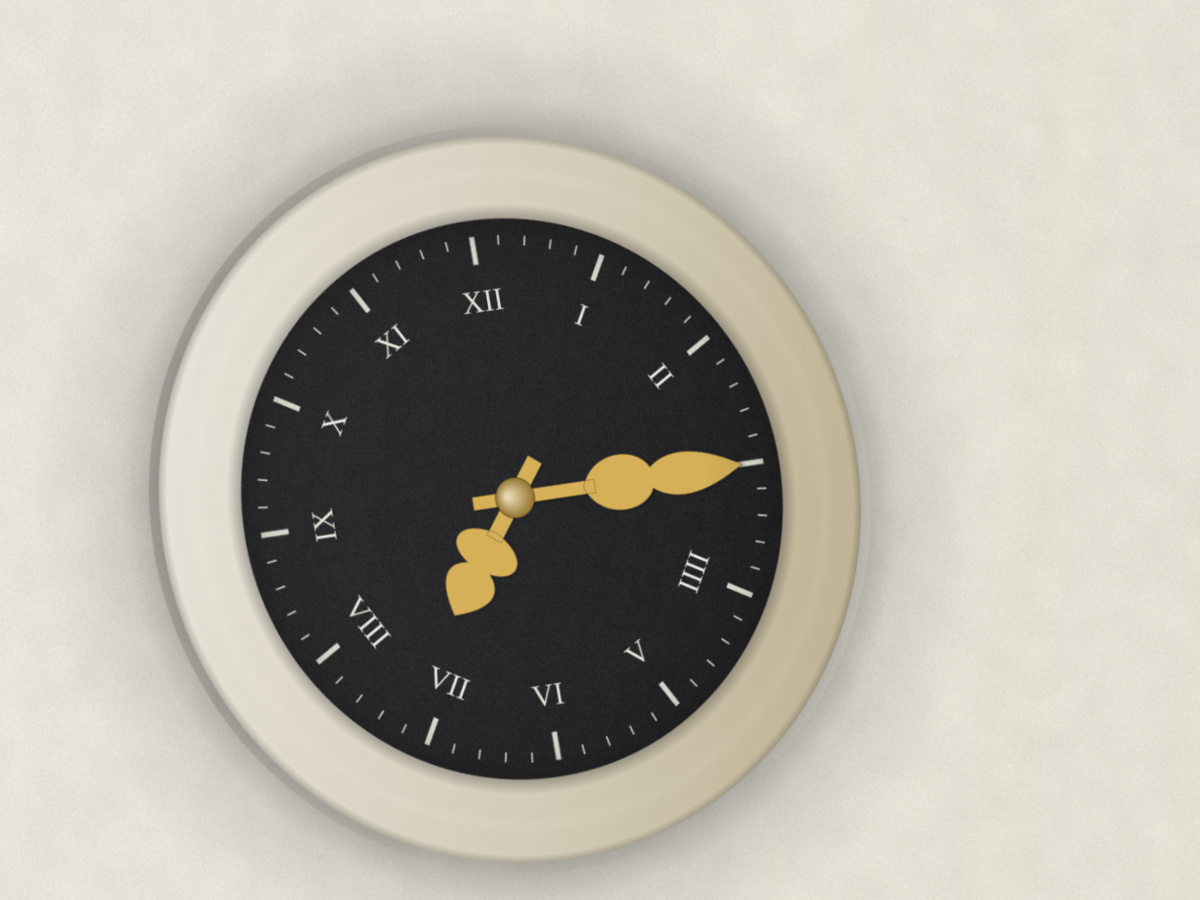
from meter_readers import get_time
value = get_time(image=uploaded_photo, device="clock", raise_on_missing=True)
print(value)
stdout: 7:15
